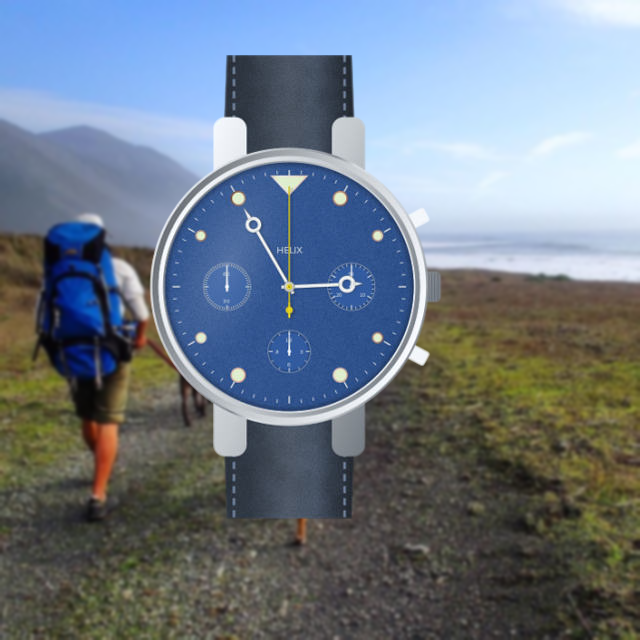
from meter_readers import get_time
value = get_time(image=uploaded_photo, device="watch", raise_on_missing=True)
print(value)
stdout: 2:55
